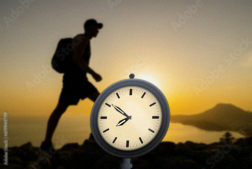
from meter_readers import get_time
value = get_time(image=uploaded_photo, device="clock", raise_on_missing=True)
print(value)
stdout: 7:51
